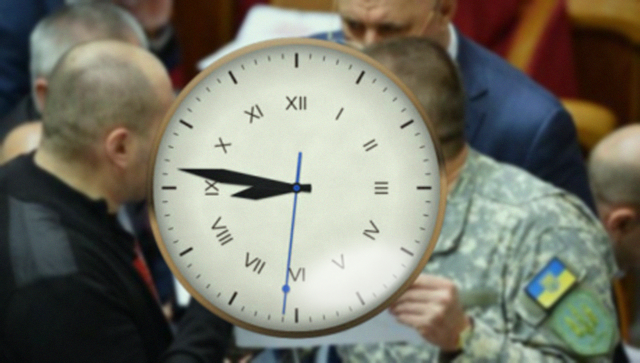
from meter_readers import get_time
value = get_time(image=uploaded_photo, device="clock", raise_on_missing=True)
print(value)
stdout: 8:46:31
